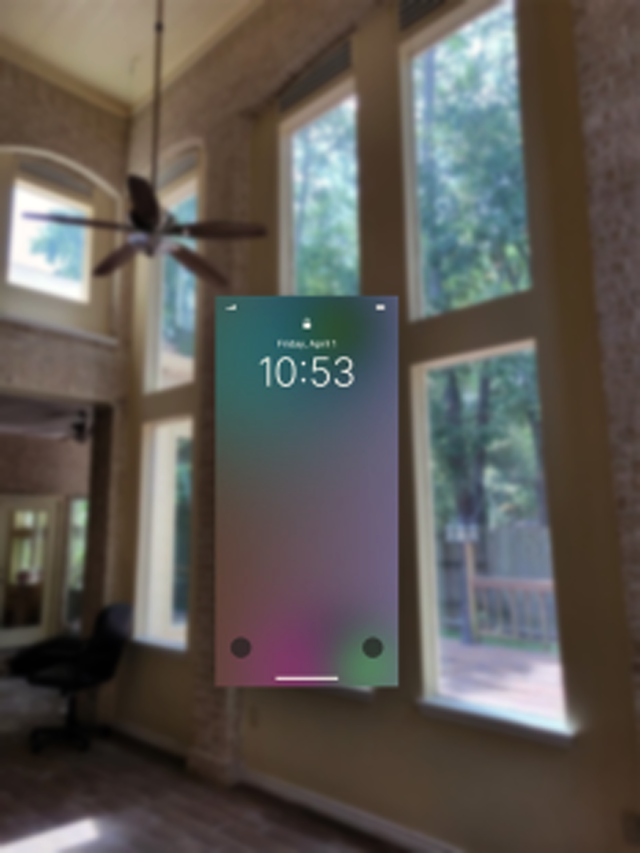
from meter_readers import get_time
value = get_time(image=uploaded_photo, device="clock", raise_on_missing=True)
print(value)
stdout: 10:53
